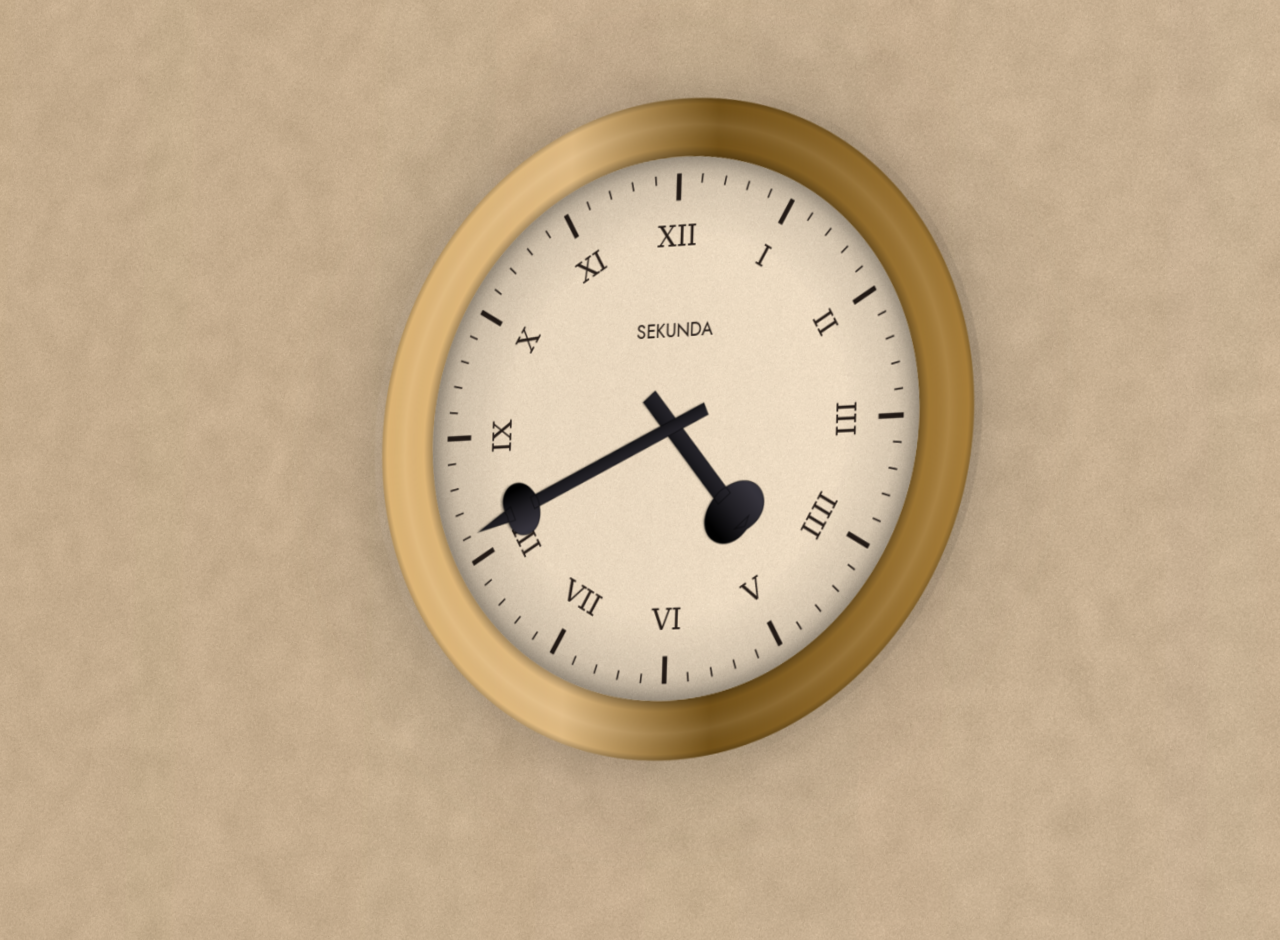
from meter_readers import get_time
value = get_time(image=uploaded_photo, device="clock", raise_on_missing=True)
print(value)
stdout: 4:41
